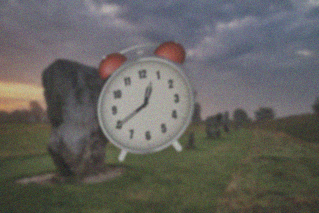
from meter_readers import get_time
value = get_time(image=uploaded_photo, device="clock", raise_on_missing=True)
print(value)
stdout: 12:40
